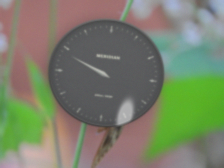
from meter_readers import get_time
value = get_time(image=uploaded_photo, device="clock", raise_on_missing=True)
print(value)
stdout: 9:49
